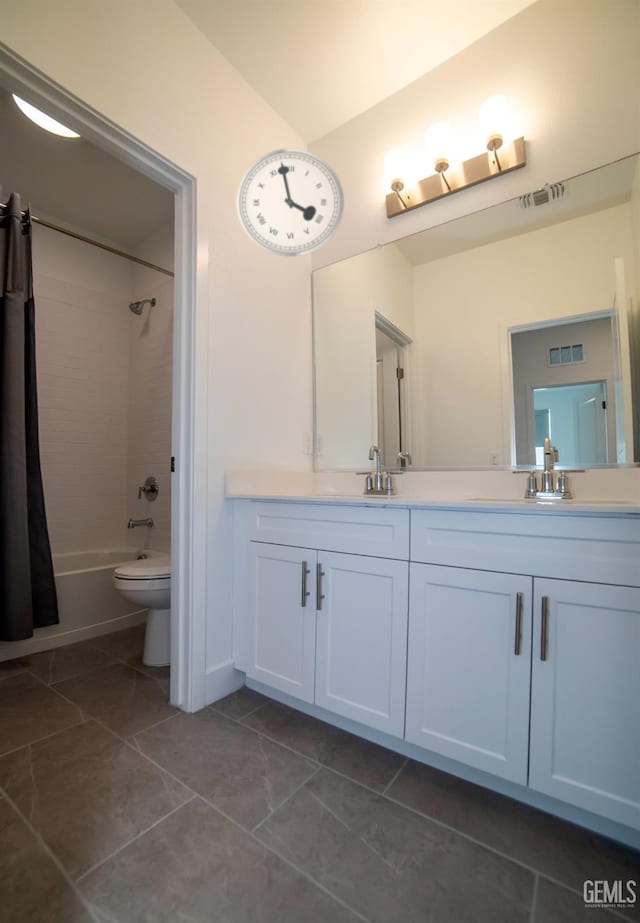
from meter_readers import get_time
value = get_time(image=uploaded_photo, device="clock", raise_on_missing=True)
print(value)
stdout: 3:58
